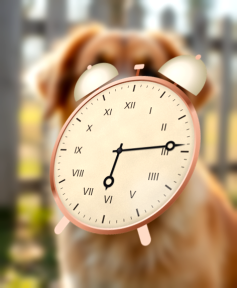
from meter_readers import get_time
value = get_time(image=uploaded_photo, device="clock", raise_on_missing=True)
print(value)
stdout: 6:14
